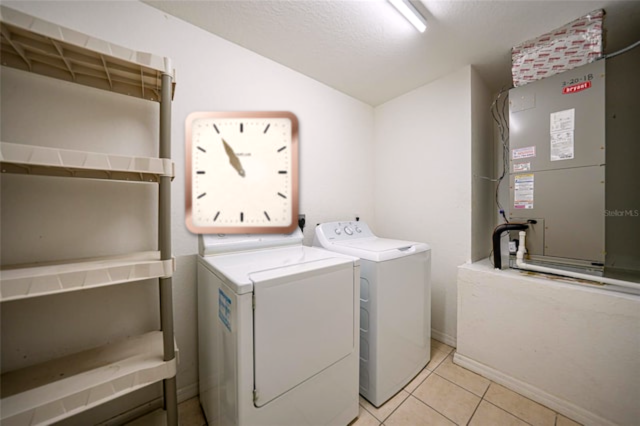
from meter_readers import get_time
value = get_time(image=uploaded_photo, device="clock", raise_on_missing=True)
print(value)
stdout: 10:55
